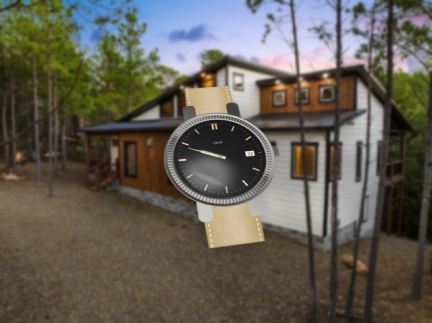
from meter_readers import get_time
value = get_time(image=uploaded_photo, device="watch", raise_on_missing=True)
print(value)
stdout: 9:49
